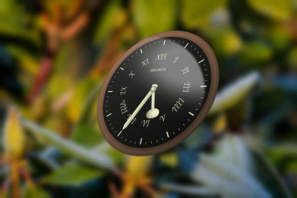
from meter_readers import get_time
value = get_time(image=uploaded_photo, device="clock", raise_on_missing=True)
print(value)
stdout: 5:35
